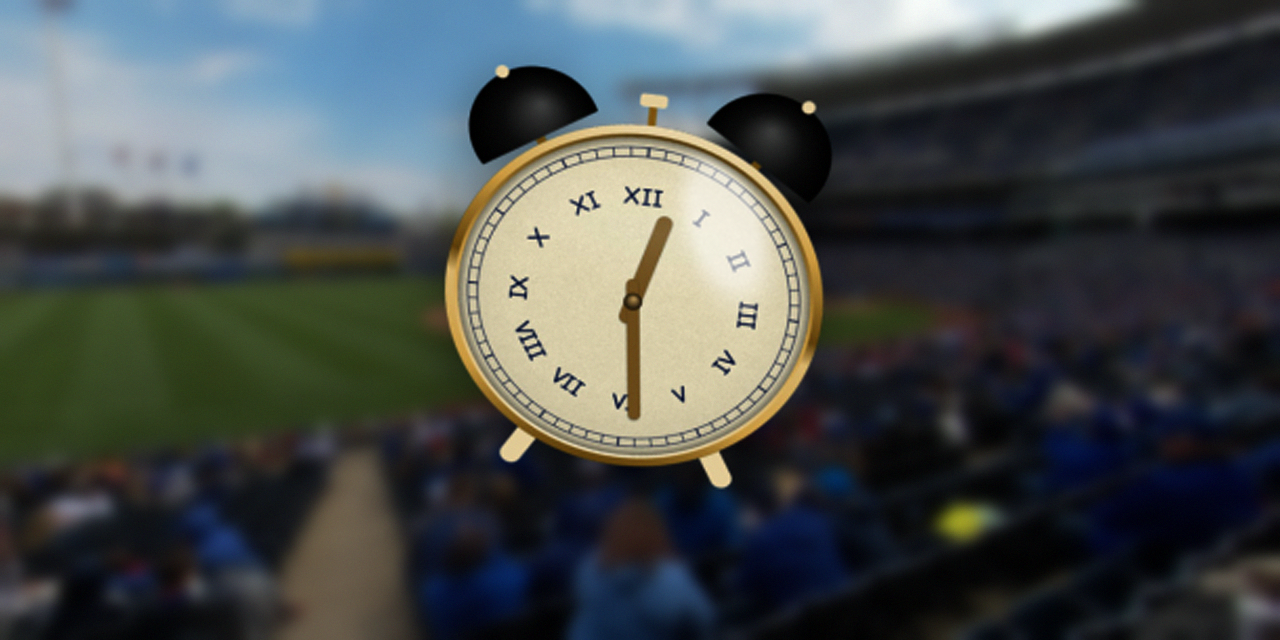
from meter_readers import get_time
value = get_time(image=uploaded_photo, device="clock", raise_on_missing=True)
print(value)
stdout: 12:29
